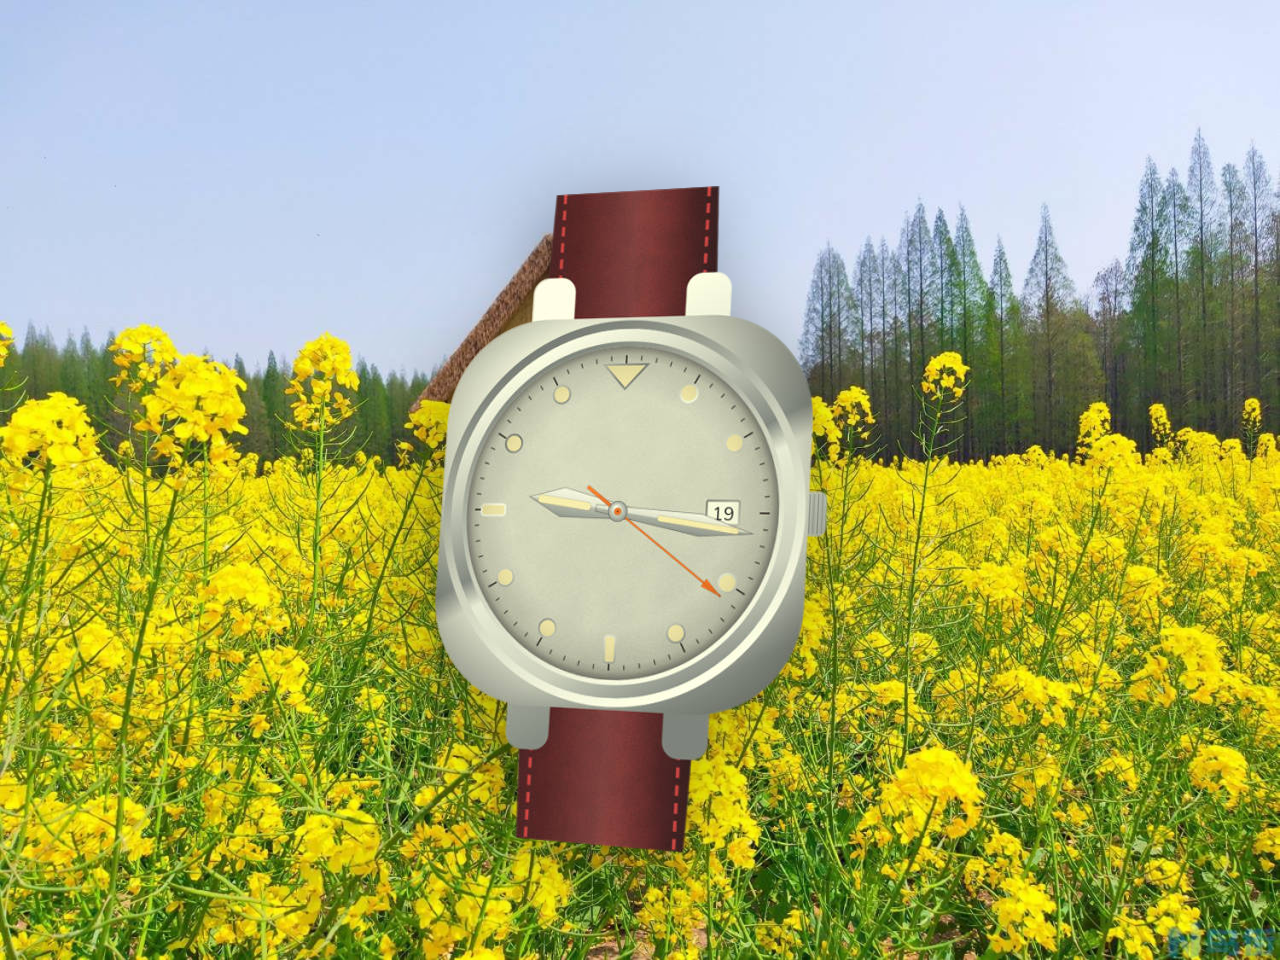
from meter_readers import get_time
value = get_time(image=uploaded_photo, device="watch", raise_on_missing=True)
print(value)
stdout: 9:16:21
